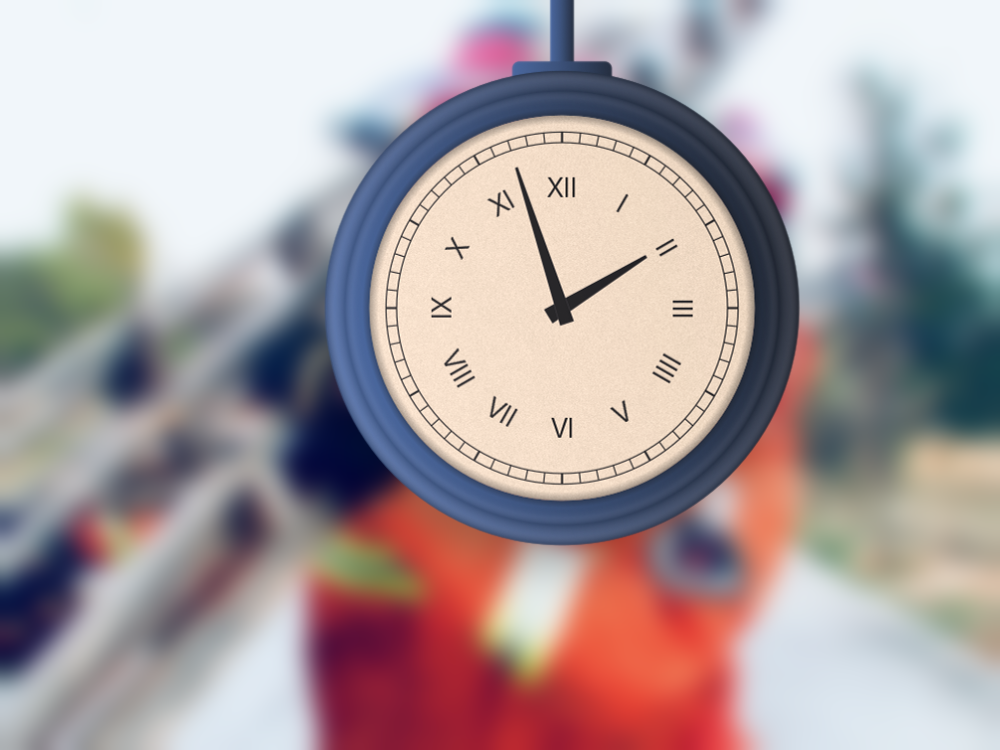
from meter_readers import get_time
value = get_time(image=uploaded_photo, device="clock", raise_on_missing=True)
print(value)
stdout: 1:57
